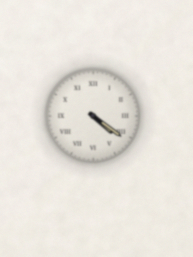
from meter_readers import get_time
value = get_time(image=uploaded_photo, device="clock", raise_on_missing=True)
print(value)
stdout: 4:21
